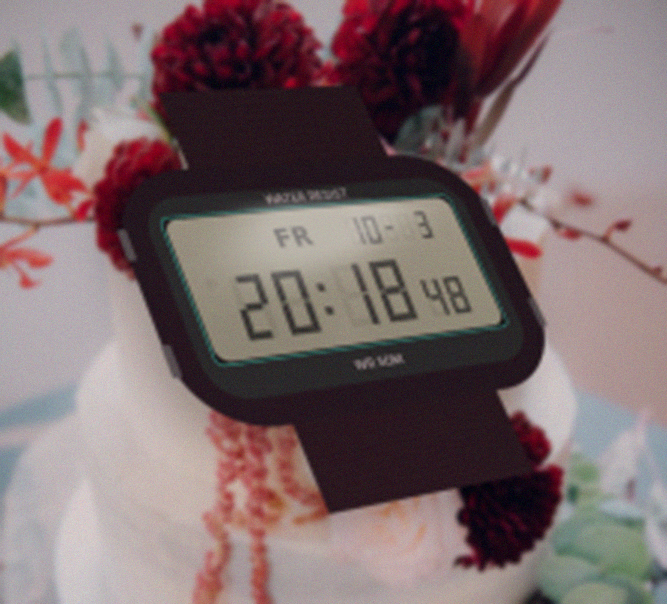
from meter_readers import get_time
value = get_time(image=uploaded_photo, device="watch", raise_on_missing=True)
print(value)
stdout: 20:18:48
